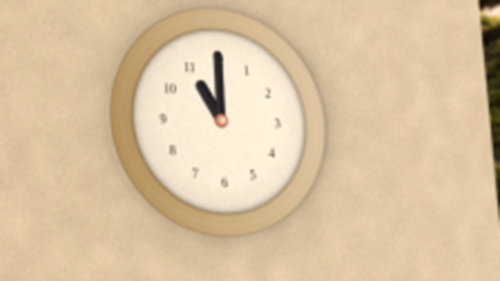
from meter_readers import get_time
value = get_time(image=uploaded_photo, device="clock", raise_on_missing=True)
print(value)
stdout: 11:00
